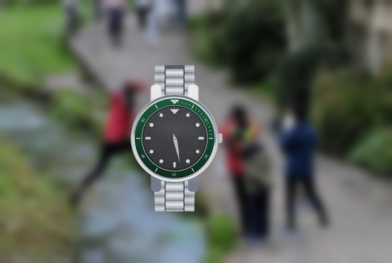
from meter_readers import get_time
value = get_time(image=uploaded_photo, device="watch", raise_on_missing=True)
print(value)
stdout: 5:28
